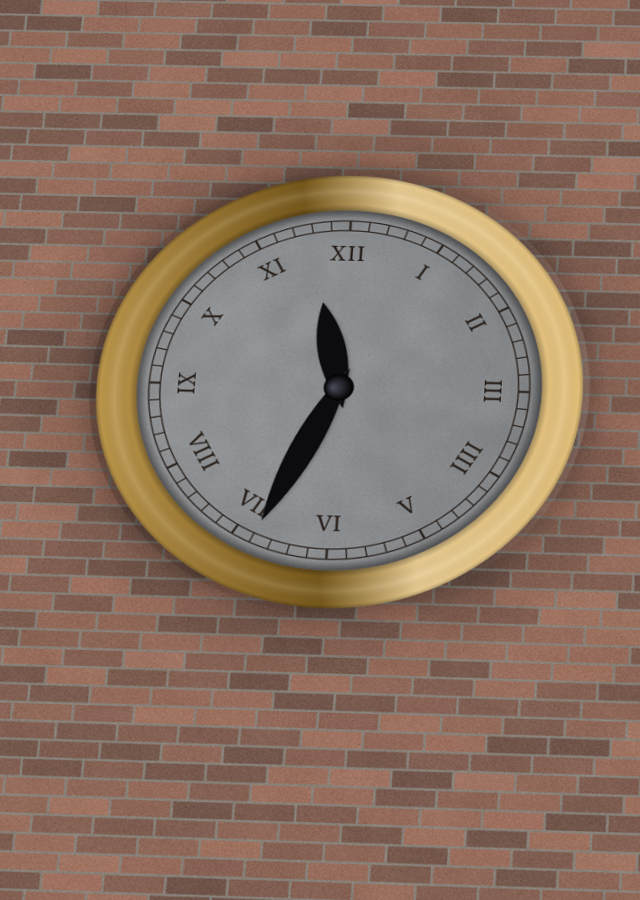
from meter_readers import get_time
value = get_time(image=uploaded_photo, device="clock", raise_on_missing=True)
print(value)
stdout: 11:34
